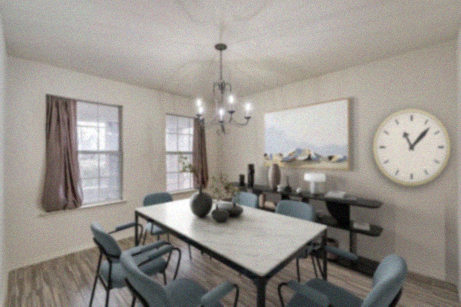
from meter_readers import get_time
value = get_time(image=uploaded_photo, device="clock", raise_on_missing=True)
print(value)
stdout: 11:07
